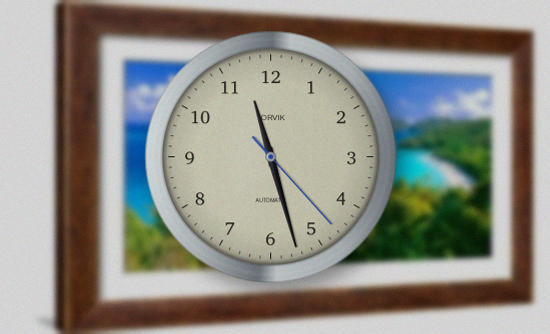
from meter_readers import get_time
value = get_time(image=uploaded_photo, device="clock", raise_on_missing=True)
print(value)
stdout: 11:27:23
